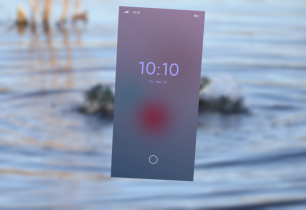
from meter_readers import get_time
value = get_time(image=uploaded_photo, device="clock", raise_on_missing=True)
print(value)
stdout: 10:10
